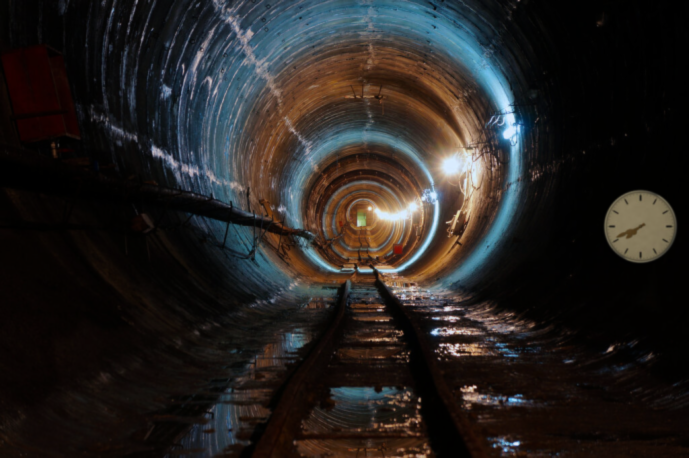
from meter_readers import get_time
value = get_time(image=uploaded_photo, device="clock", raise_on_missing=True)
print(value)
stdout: 7:41
